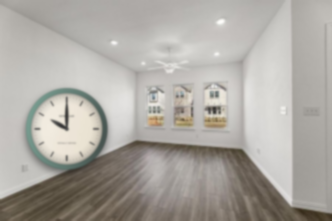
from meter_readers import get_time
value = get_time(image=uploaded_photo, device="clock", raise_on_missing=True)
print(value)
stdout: 10:00
